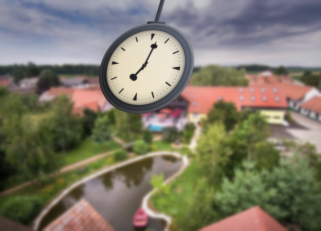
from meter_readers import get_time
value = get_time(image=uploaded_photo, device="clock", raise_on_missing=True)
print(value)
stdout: 7:02
